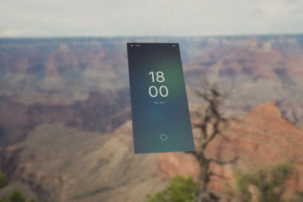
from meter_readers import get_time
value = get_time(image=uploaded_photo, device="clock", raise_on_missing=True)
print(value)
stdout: 18:00
